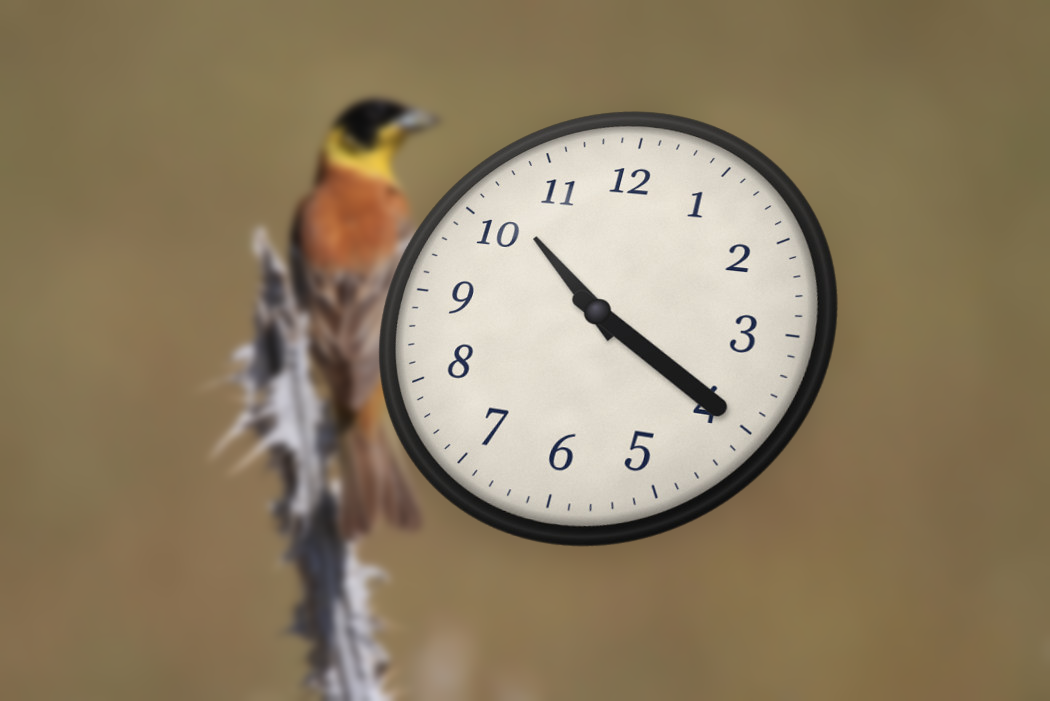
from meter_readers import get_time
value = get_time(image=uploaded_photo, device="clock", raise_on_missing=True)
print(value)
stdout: 10:20
